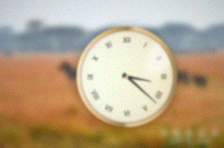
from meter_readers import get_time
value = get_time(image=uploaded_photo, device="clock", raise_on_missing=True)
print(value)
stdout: 3:22
